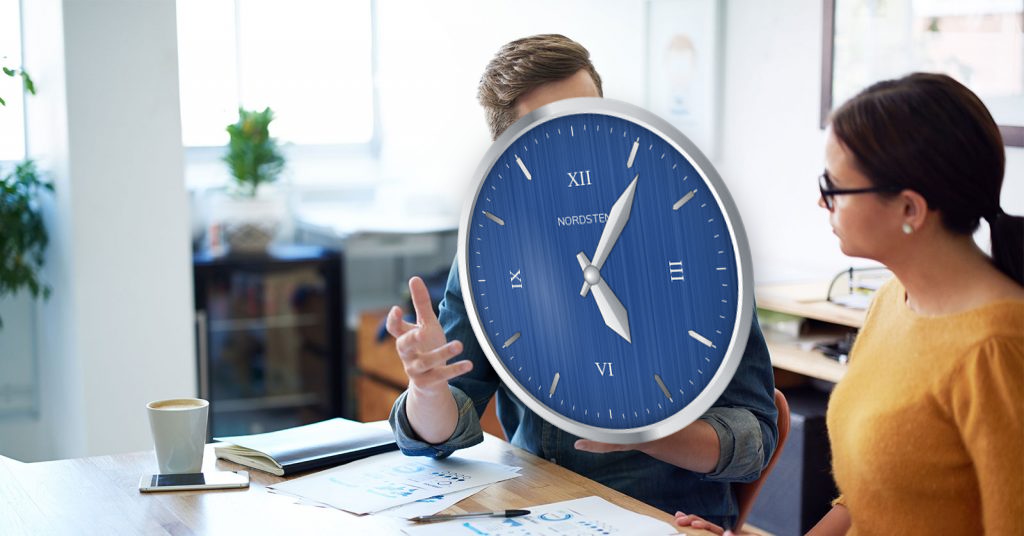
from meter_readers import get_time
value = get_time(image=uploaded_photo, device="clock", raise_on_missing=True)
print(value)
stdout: 5:06
